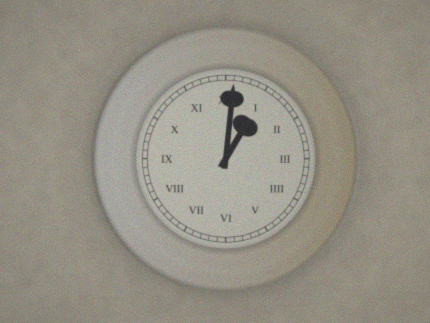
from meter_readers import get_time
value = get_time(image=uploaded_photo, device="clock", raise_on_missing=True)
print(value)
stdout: 1:01
